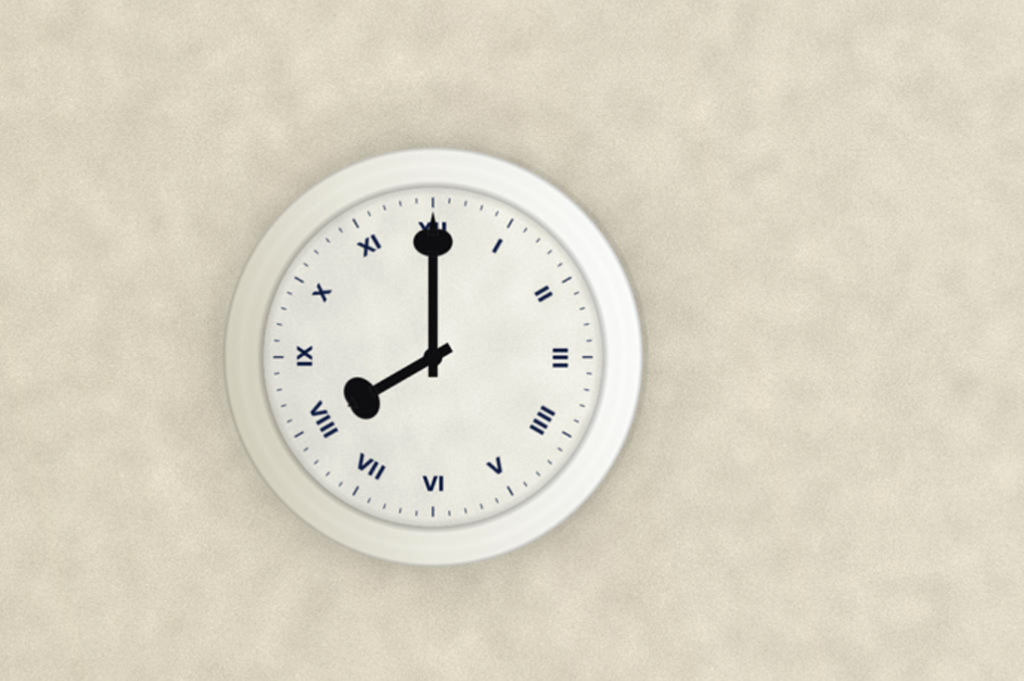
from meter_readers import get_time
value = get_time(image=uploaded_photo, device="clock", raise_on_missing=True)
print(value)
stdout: 8:00
